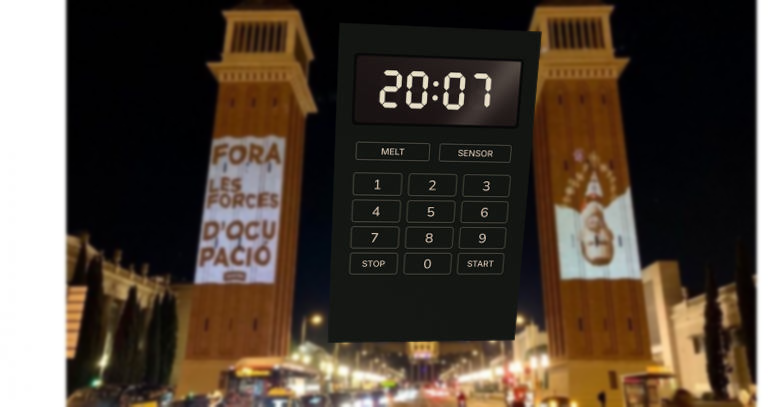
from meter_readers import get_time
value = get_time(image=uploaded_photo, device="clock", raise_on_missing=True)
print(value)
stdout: 20:07
